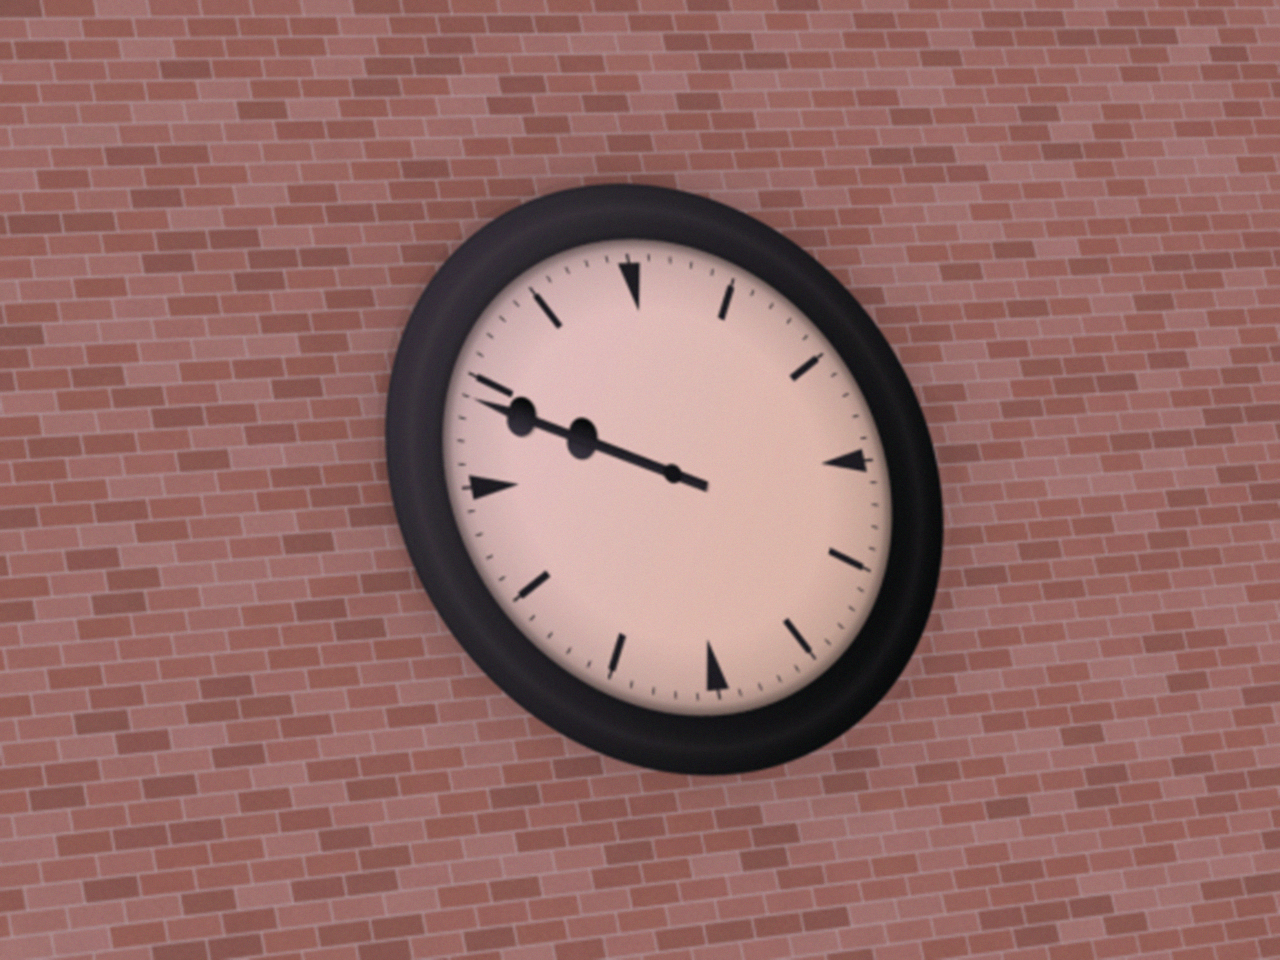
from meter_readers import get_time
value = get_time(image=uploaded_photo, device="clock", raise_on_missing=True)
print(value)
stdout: 9:49
